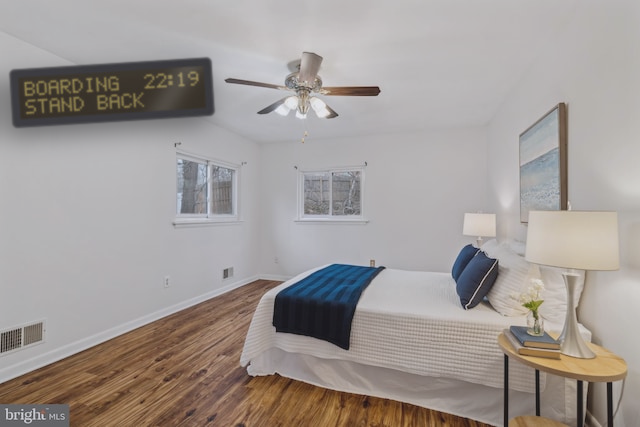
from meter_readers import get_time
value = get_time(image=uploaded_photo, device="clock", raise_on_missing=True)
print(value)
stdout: 22:19
